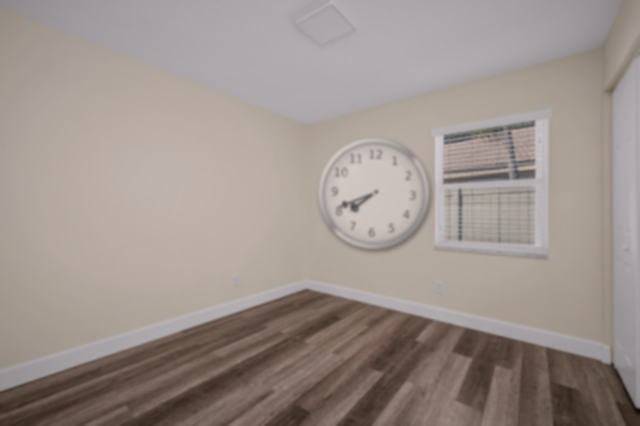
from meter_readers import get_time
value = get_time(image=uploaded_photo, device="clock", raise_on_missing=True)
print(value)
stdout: 7:41
